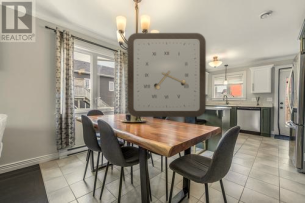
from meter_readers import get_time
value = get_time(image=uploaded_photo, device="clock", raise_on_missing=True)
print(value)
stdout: 7:19
